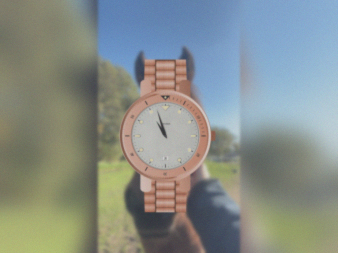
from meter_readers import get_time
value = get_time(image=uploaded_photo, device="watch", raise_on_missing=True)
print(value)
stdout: 10:57
